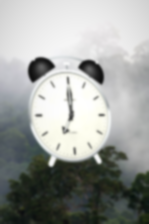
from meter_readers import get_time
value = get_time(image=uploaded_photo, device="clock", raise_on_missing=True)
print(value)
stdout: 7:00
